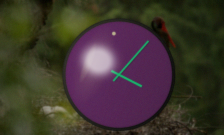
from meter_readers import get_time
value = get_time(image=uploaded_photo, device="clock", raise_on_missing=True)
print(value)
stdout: 4:08
